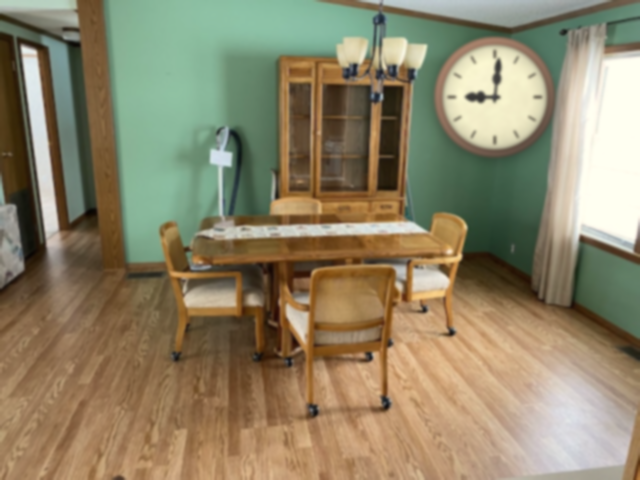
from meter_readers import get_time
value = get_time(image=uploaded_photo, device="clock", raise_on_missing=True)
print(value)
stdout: 9:01
